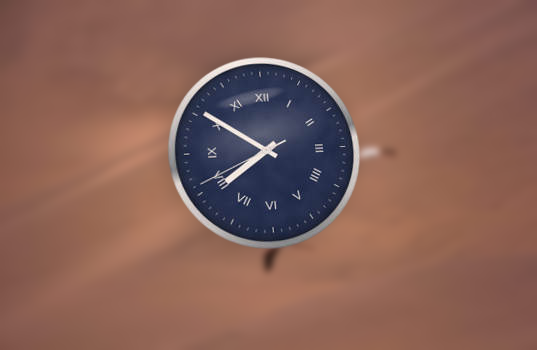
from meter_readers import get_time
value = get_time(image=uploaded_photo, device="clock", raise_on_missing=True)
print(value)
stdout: 7:50:41
